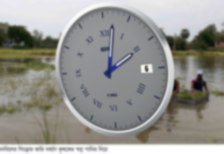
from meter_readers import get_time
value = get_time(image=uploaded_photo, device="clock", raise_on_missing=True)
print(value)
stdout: 2:02
